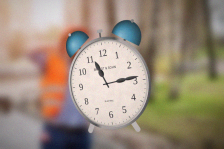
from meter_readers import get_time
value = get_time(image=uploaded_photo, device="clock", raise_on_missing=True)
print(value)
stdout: 11:14
